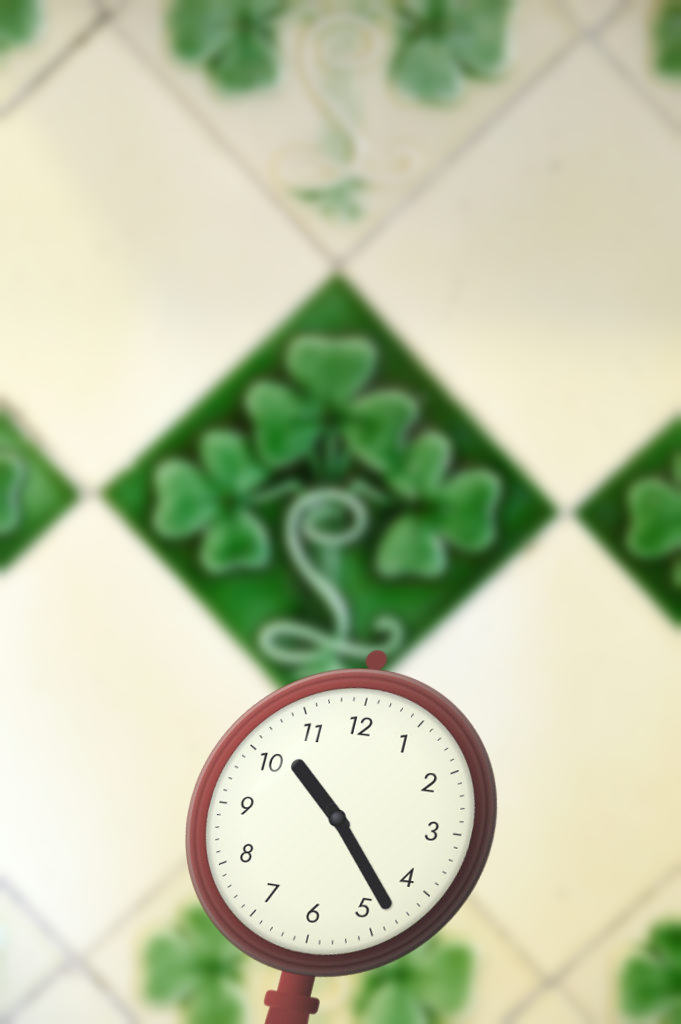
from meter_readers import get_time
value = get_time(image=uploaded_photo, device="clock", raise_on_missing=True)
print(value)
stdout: 10:23
